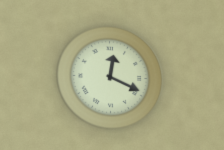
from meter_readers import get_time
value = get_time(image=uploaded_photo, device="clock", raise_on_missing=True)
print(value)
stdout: 12:19
